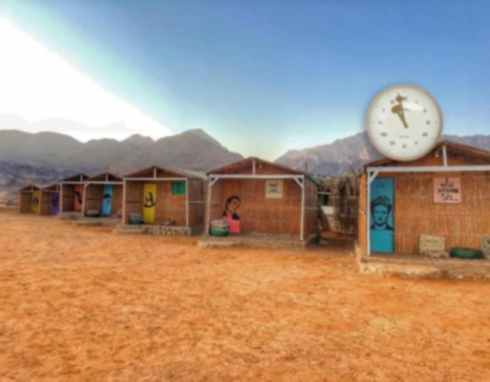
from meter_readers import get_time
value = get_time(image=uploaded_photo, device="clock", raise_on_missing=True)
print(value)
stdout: 10:58
